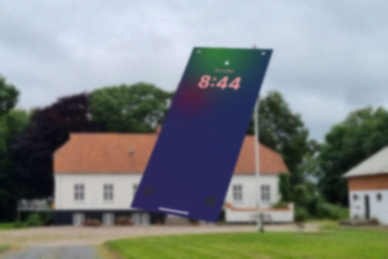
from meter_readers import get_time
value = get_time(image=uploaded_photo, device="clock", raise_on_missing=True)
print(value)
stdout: 8:44
